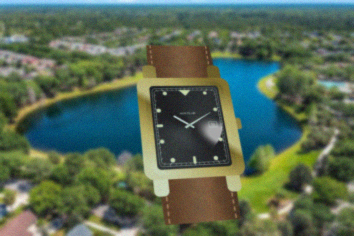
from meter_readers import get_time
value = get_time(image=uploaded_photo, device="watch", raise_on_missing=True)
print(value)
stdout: 10:10
